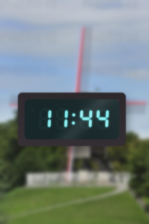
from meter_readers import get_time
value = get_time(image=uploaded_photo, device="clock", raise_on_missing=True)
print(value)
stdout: 11:44
